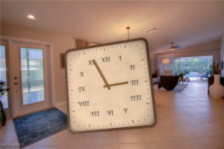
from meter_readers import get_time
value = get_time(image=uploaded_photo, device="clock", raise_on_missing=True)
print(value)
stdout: 2:56
